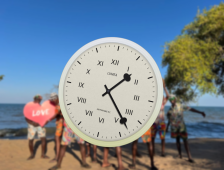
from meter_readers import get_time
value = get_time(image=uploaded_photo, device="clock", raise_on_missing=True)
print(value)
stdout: 1:23
